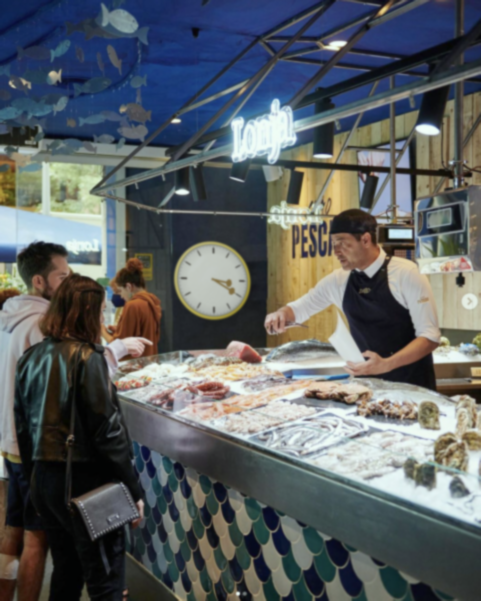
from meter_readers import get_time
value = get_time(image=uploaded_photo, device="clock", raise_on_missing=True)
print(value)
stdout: 3:20
